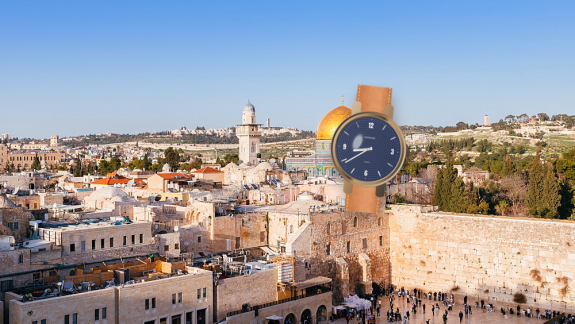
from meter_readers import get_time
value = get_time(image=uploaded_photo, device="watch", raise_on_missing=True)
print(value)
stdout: 8:39
